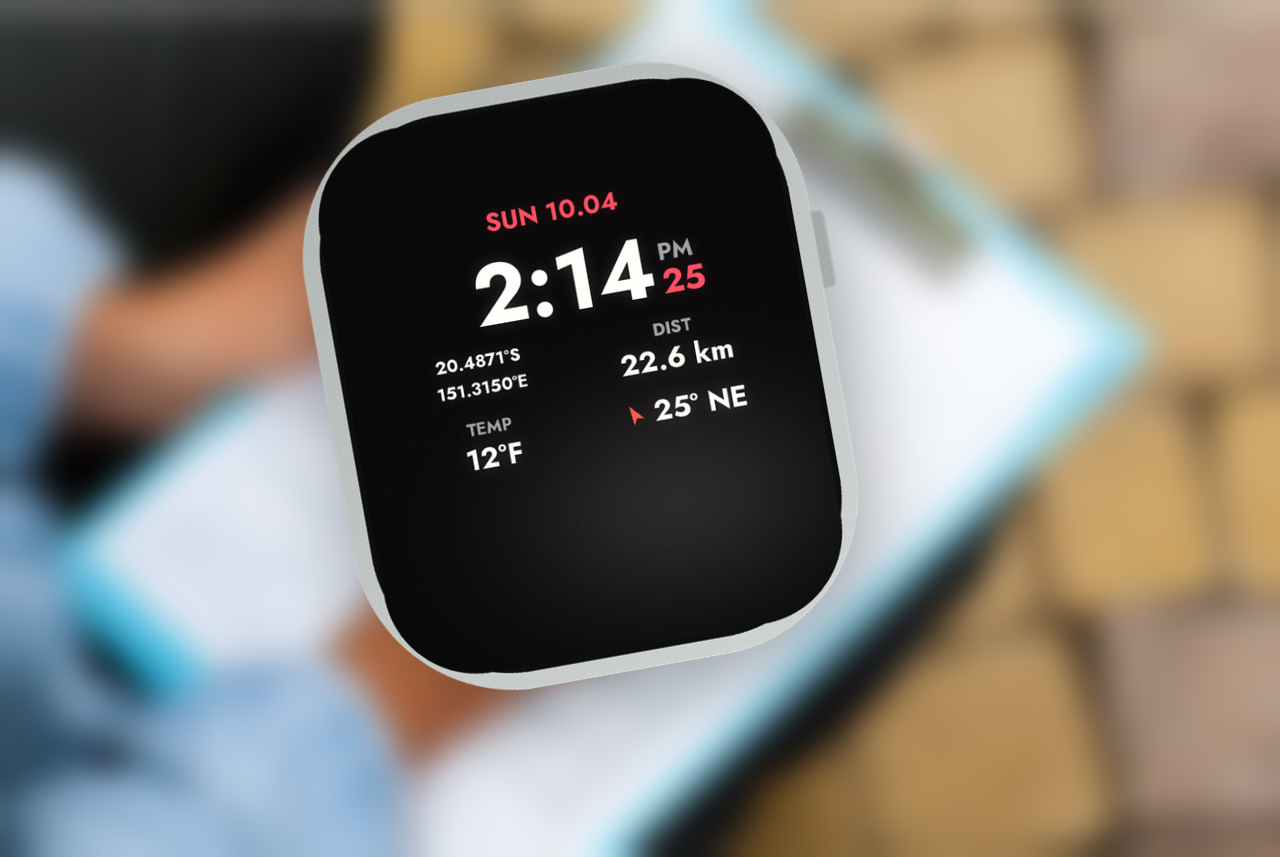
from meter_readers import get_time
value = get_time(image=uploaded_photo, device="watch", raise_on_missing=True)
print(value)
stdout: 2:14:25
